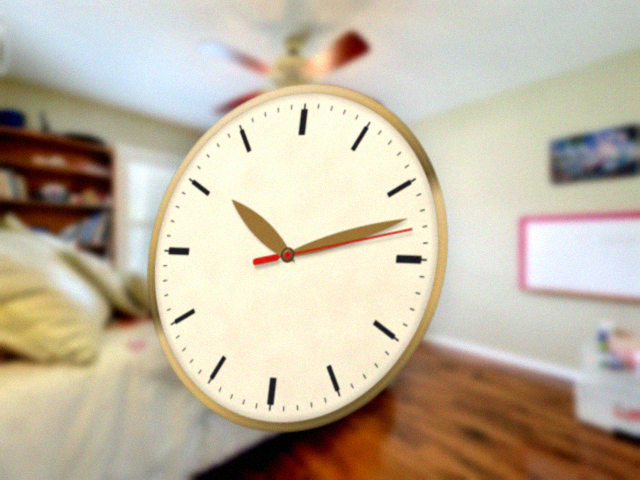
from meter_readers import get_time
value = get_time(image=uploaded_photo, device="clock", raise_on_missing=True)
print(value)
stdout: 10:12:13
